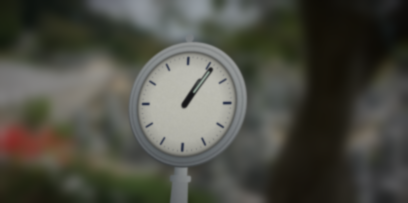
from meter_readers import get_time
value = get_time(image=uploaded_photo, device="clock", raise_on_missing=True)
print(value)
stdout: 1:06
